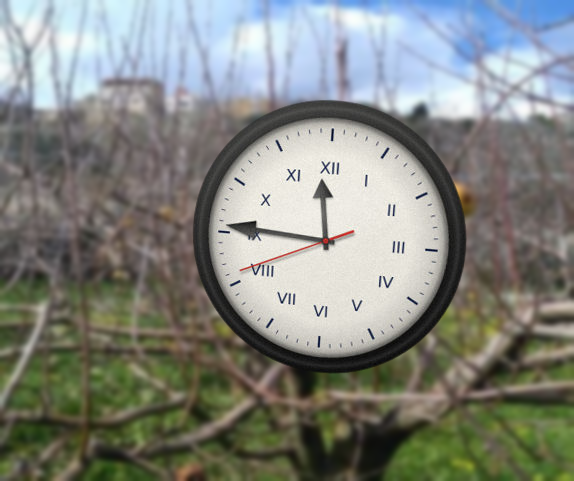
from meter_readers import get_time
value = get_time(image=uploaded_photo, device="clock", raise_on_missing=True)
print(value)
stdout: 11:45:41
